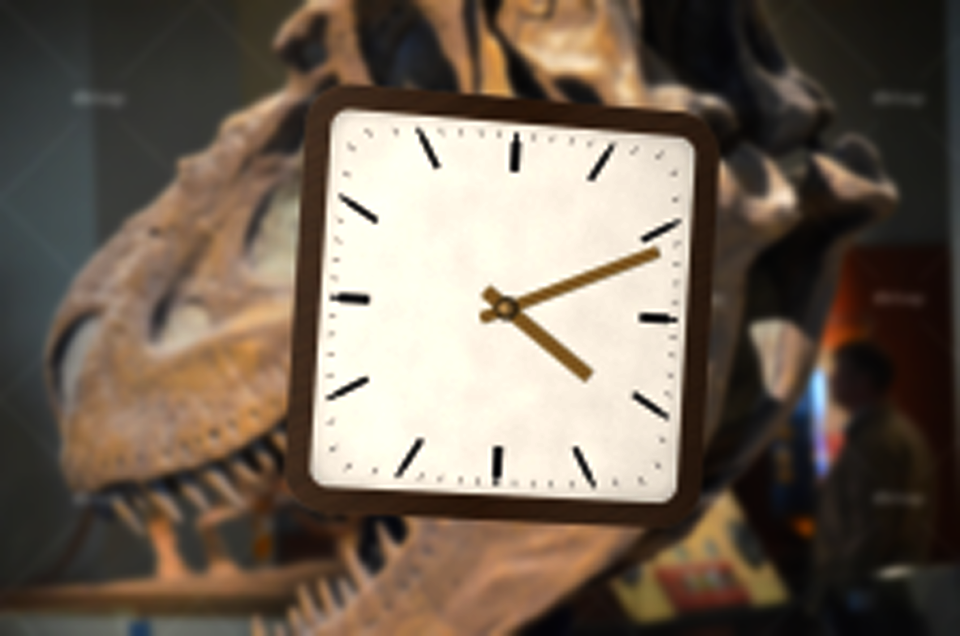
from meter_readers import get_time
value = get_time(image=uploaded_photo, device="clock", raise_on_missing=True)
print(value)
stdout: 4:11
